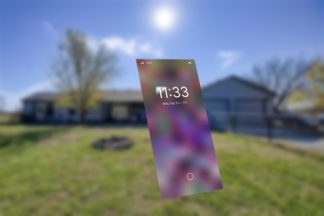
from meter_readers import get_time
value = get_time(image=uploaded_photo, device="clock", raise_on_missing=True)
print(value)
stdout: 11:33
